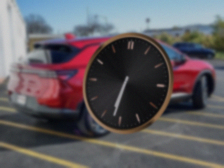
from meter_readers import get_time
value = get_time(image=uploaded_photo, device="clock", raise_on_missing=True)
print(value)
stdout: 6:32
